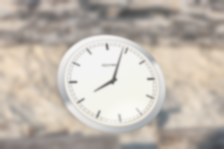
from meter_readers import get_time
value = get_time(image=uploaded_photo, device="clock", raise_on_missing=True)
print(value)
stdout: 8:04
